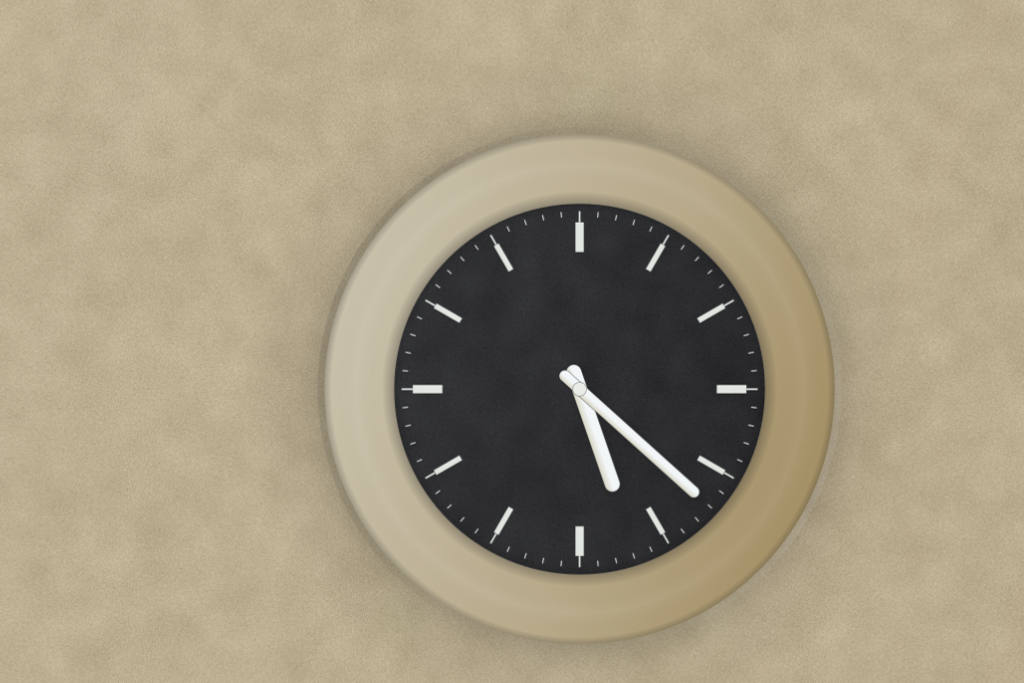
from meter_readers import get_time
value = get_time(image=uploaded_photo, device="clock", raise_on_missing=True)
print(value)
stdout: 5:22
